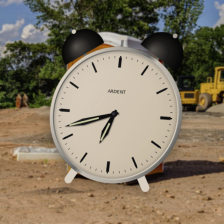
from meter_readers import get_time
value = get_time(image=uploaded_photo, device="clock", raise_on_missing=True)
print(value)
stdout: 6:42
